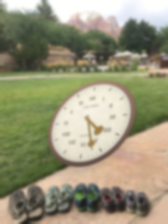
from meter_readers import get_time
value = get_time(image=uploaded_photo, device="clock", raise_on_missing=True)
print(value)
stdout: 4:27
